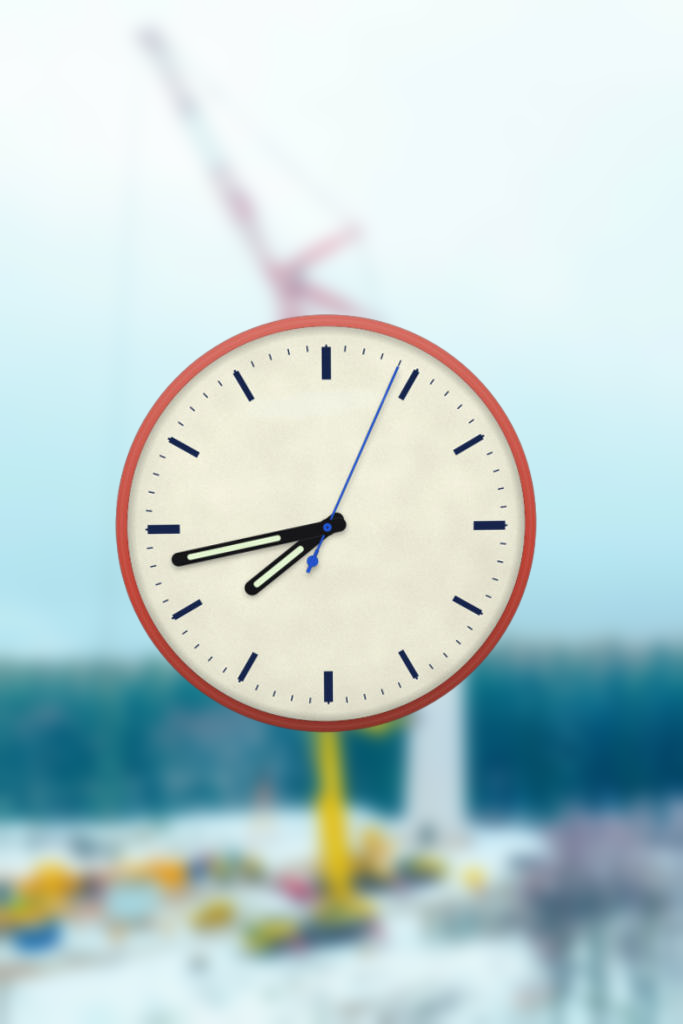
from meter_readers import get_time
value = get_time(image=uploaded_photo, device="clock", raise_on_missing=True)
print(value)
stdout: 7:43:04
